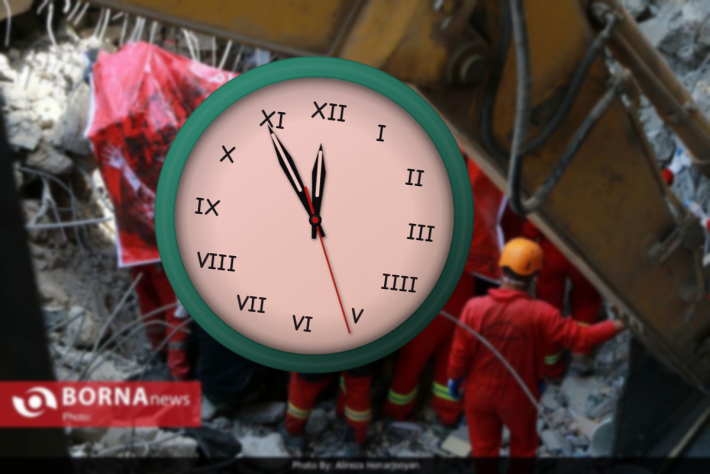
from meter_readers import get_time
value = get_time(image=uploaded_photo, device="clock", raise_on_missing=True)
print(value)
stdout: 11:54:26
